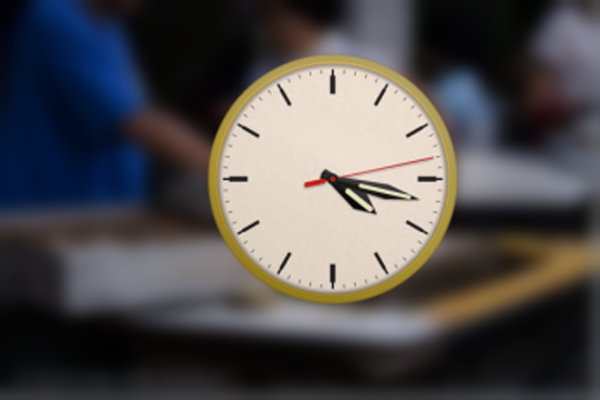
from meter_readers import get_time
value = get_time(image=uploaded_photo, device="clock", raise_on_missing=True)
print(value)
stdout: 4:17:13
